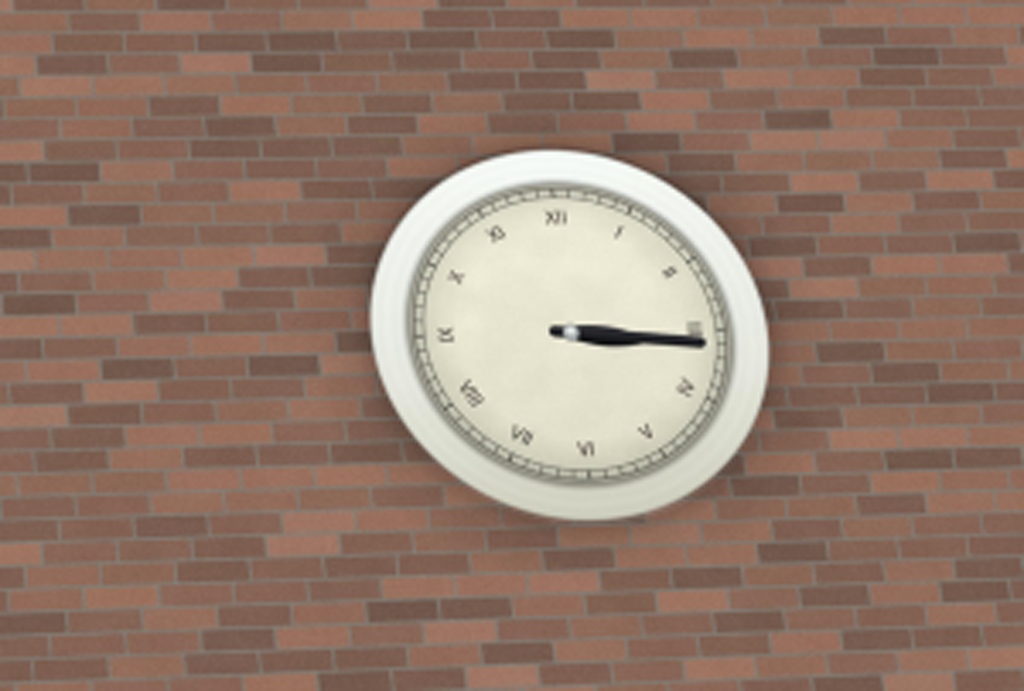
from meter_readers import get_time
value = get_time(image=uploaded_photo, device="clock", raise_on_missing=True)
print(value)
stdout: 3:16
